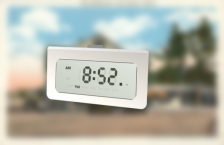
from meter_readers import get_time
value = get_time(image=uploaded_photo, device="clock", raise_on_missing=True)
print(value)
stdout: 8:52
